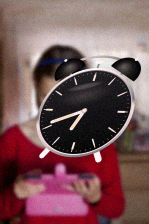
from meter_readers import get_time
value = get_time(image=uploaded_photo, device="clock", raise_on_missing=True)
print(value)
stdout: 6:41
